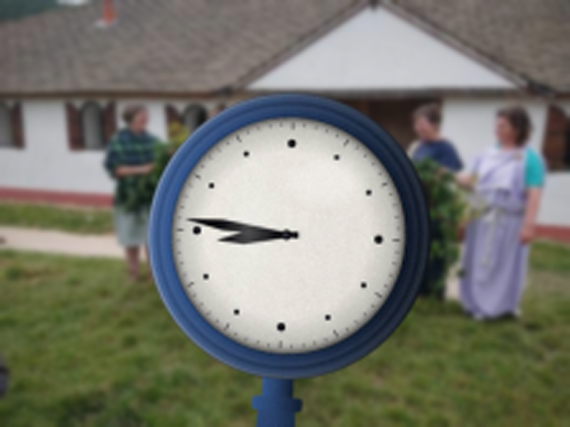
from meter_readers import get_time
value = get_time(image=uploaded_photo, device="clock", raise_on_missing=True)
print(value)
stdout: 8:46
